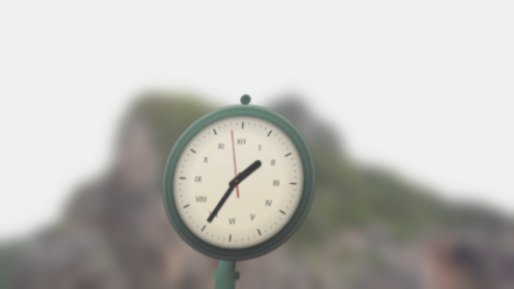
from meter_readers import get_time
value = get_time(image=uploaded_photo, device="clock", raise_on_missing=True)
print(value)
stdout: 1:34:58
